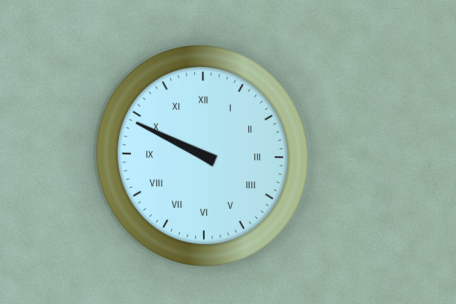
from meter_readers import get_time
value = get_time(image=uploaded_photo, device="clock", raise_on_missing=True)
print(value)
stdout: 9:49
